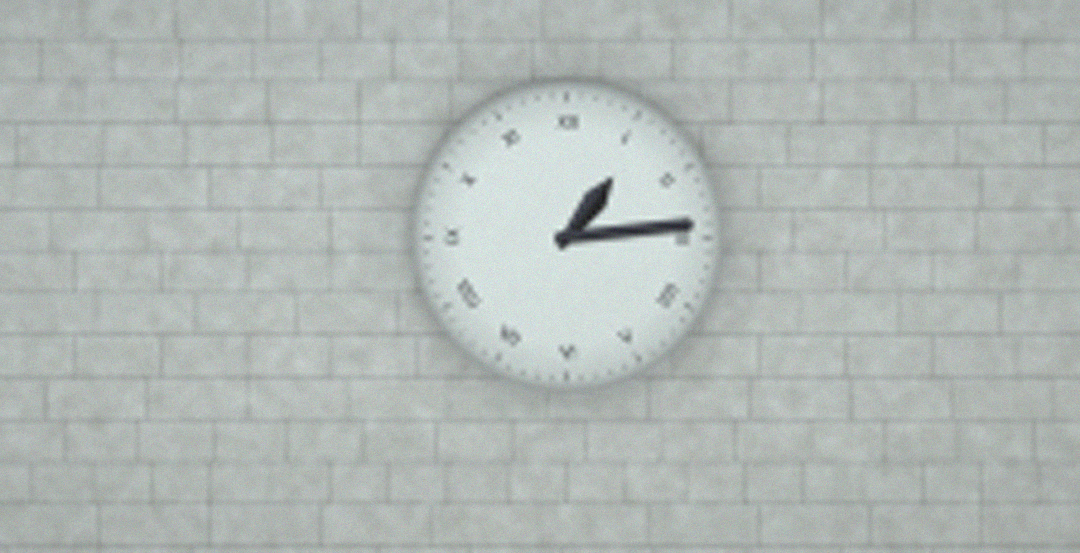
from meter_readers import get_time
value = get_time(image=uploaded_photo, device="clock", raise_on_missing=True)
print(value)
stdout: 1:14
